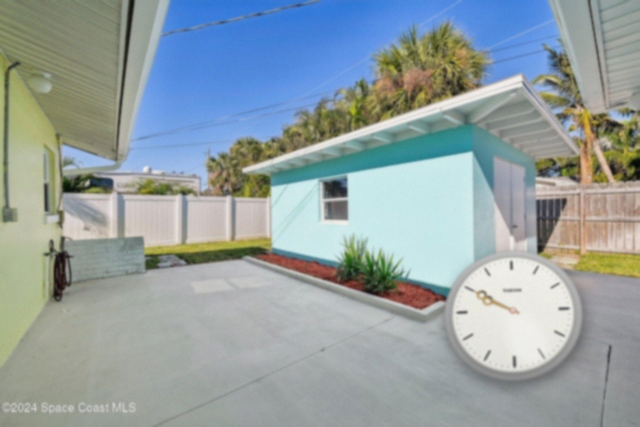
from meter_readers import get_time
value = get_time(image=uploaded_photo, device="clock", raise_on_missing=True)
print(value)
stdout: 9:50
